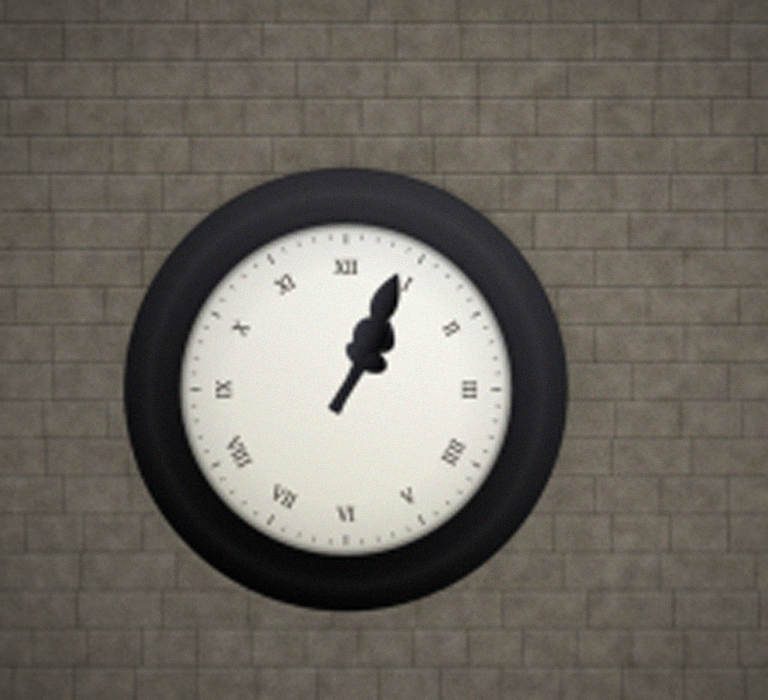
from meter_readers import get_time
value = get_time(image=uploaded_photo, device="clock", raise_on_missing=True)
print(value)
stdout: 1:04
